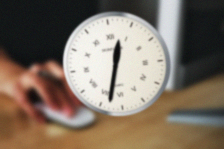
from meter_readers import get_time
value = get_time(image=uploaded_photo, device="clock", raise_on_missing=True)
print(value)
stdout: 12:33
